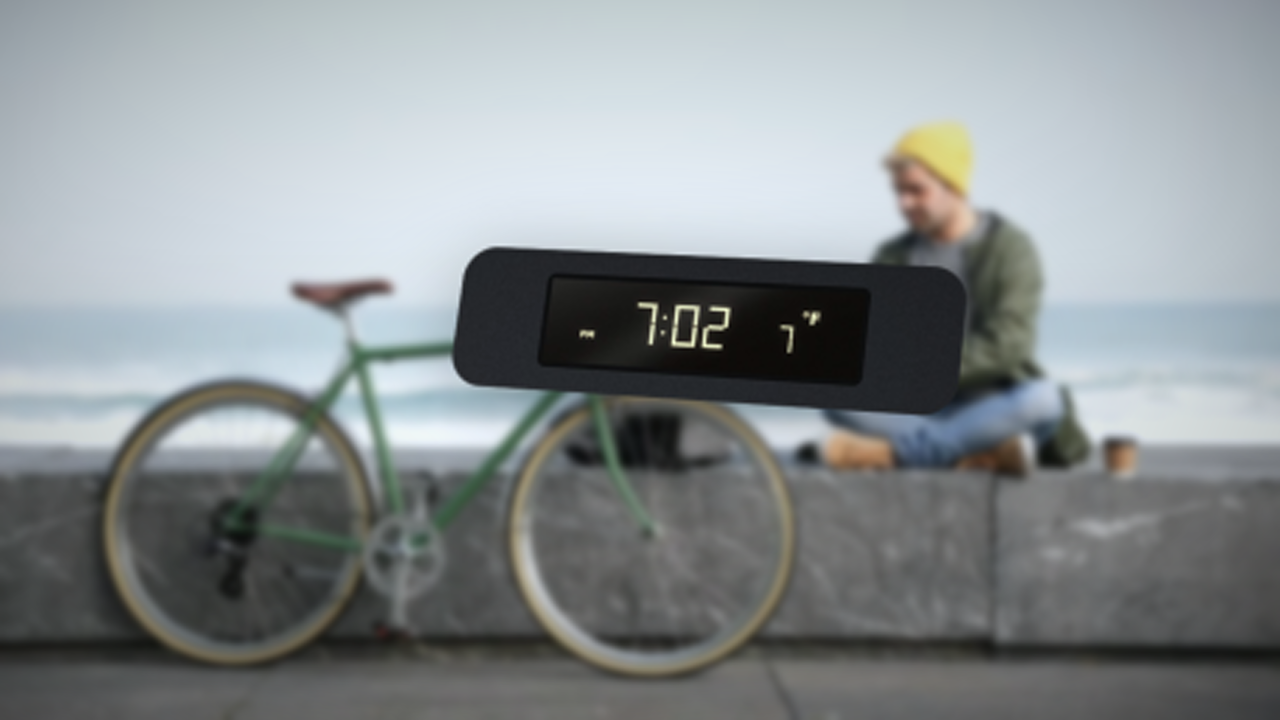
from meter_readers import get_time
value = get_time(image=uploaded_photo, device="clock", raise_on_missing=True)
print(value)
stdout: 7:02
